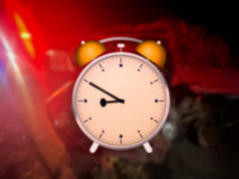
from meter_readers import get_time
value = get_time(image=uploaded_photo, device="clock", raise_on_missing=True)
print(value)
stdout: 8:50
